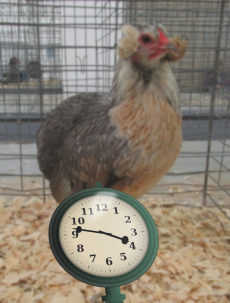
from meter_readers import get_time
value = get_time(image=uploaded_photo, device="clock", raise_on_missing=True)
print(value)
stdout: 3:47
